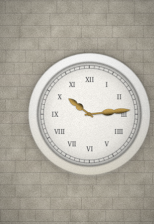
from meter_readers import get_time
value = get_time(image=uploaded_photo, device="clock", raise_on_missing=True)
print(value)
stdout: 10:14
